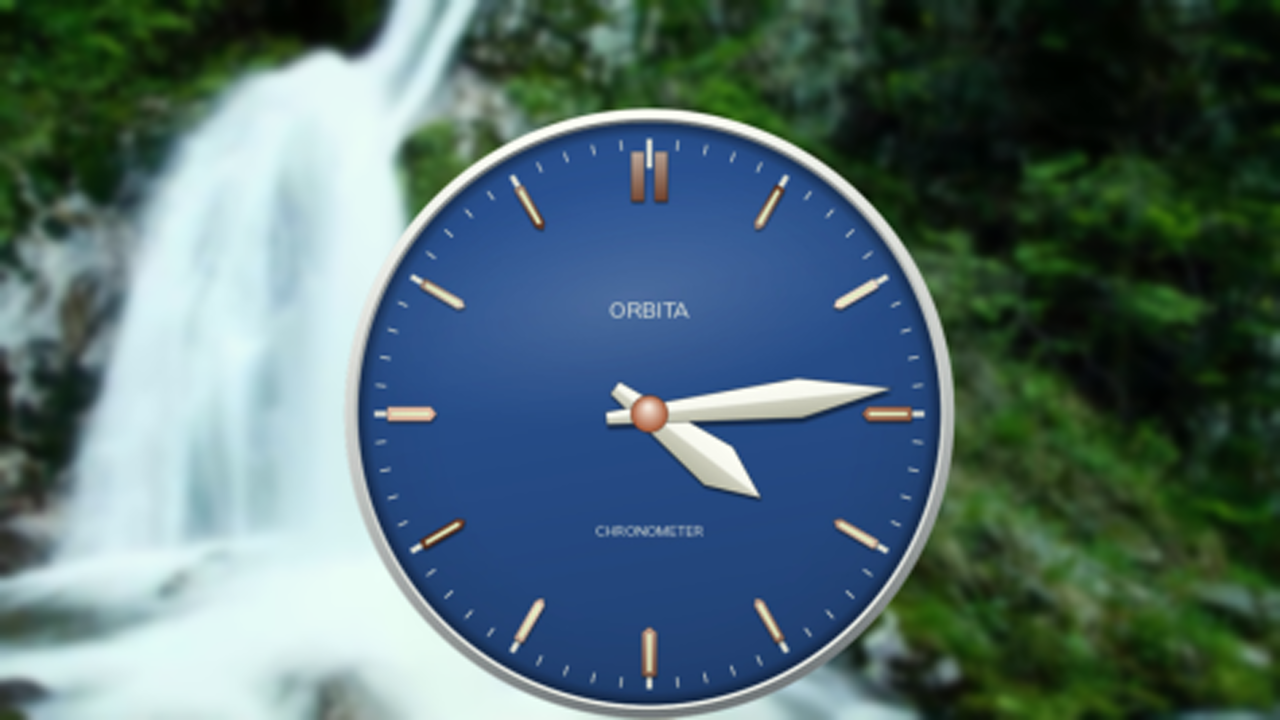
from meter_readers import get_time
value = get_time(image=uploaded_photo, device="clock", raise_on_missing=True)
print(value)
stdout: 4:14
